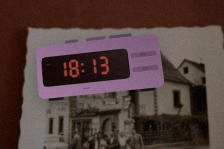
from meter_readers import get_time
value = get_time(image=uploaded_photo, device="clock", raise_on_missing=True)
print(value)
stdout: 18:13
